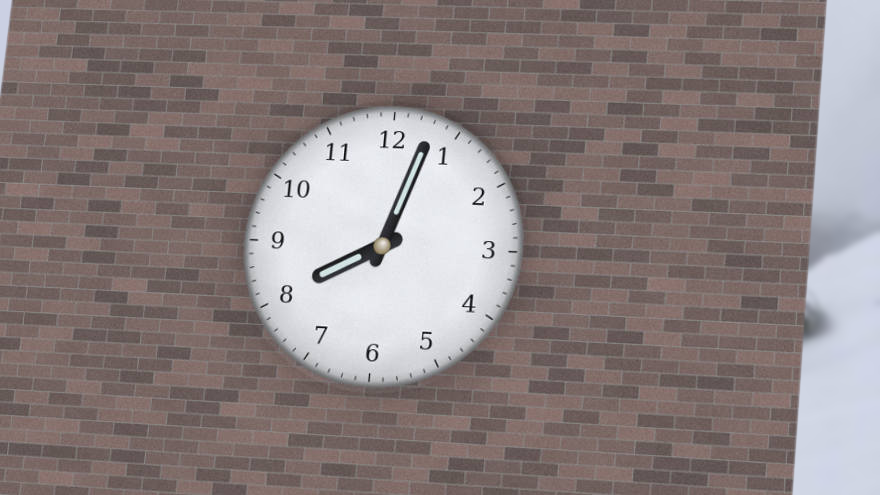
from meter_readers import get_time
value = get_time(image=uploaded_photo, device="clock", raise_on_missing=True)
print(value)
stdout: 8:03
